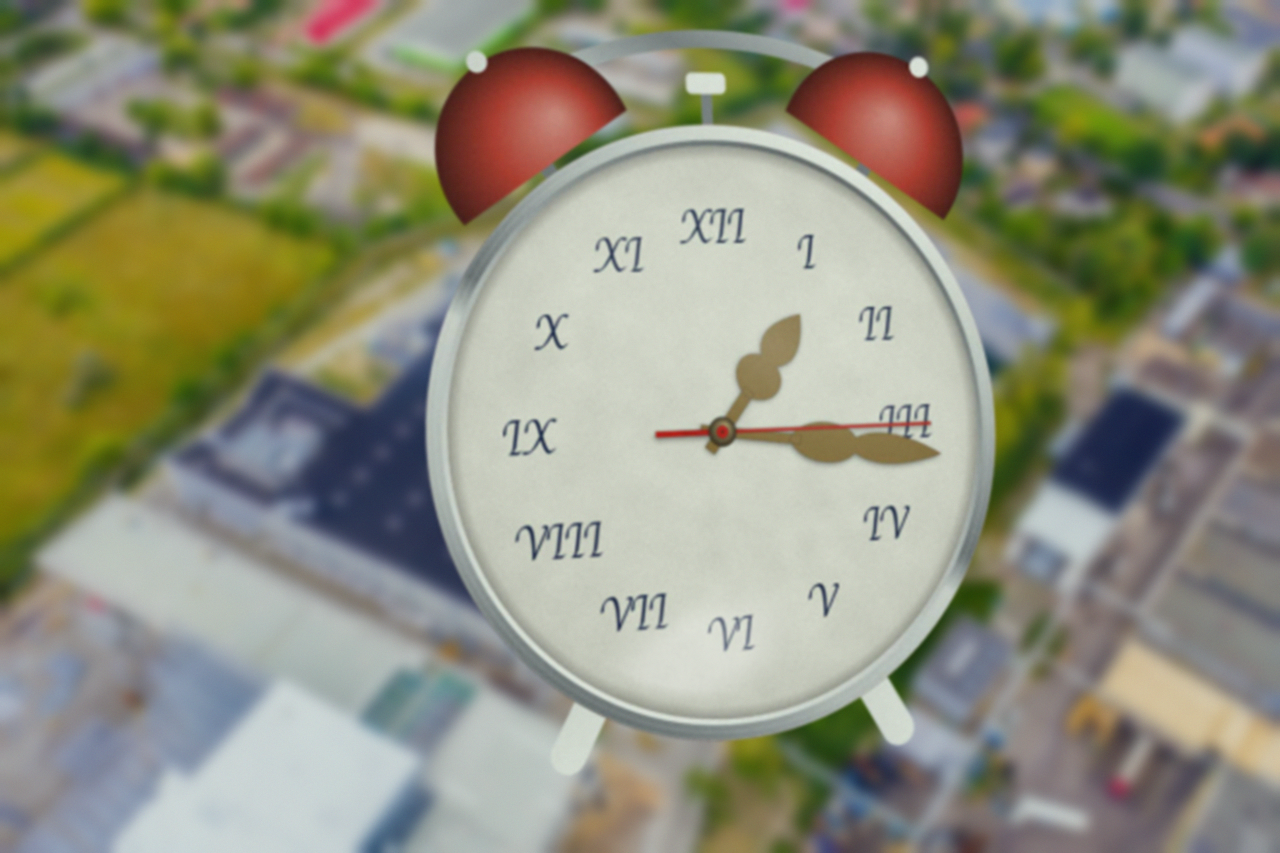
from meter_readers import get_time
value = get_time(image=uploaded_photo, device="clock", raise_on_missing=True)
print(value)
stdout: 1:16:15
